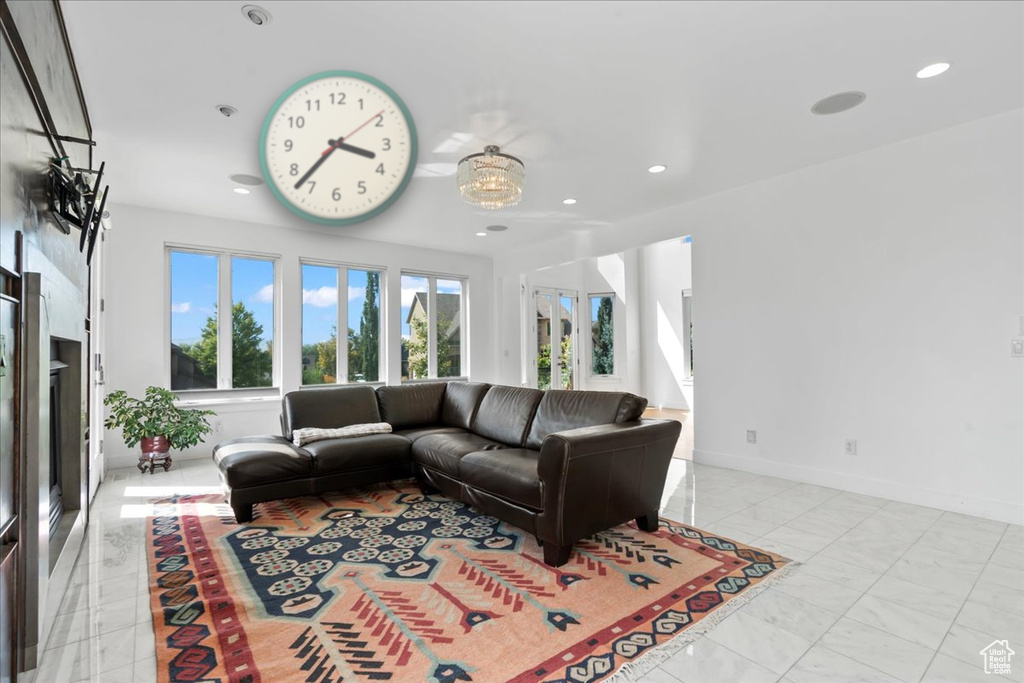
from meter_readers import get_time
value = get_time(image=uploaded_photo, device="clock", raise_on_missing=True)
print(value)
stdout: 3:37:09
